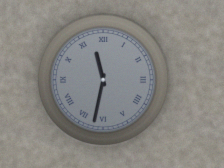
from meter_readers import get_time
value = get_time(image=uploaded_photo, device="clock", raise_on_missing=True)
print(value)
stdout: 11:32
